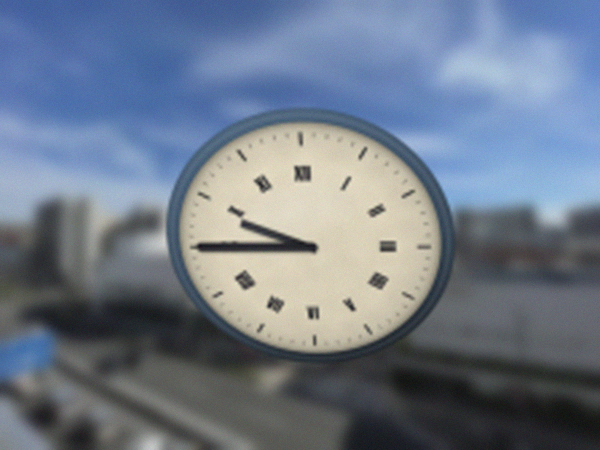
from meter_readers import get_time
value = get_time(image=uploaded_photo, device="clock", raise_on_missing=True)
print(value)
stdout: 9:45
